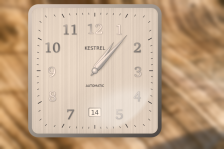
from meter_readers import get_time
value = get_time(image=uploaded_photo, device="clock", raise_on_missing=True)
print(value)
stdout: 1:07
